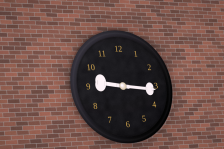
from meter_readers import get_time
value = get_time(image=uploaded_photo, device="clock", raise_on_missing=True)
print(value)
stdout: 9:16
